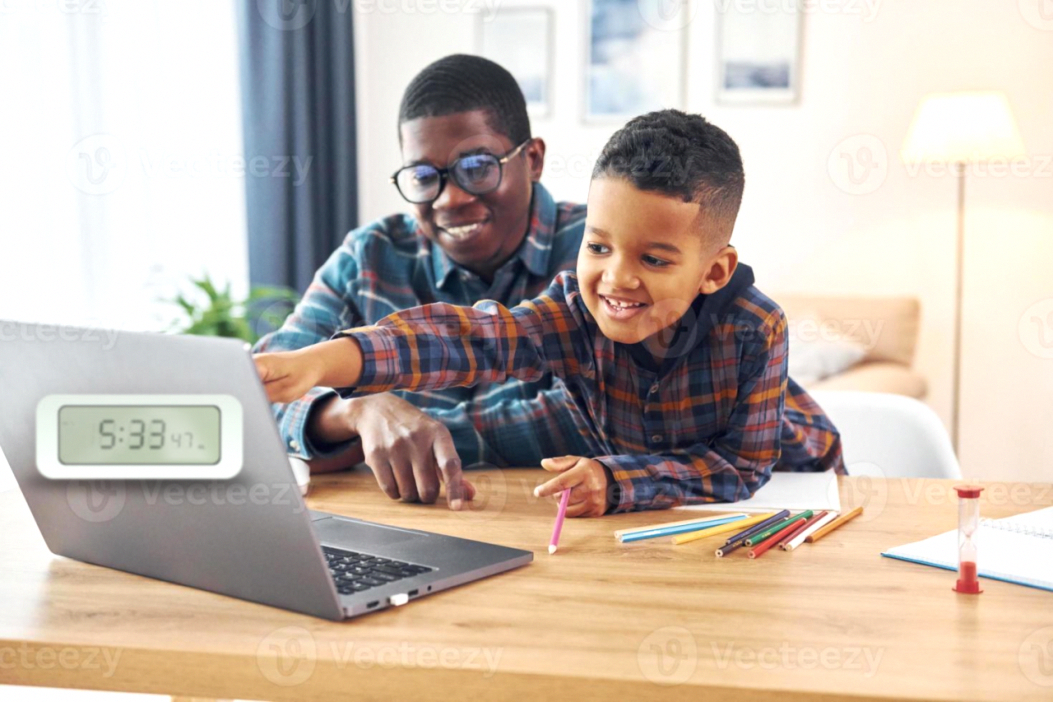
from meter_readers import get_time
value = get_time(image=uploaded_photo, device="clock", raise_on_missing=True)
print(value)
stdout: 5:33:47
